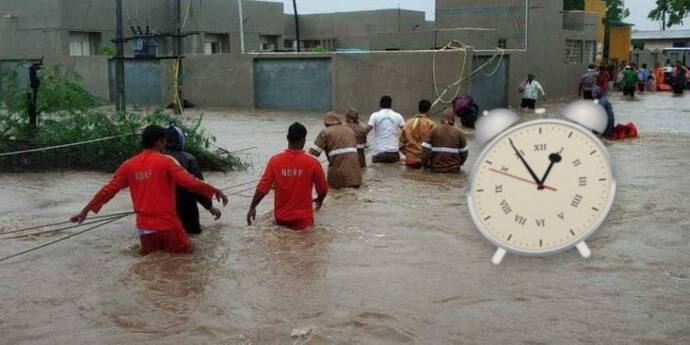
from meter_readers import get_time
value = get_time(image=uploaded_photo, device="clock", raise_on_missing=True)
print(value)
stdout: 12:54:49
